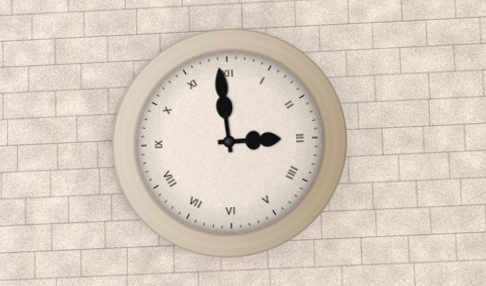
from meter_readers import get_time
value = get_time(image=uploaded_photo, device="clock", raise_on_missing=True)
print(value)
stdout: 2:59
